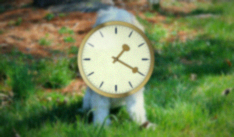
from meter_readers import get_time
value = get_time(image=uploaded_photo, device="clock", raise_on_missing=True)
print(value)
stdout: 1:20
